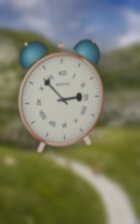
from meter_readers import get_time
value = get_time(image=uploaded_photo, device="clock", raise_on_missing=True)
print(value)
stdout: 2:53
